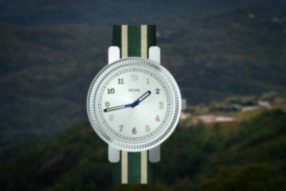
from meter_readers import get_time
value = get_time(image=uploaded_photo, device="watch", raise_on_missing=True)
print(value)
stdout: 1:43
